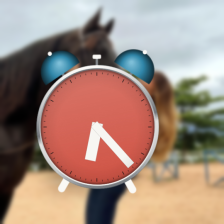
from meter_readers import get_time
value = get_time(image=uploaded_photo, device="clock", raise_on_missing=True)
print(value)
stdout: 6:23
